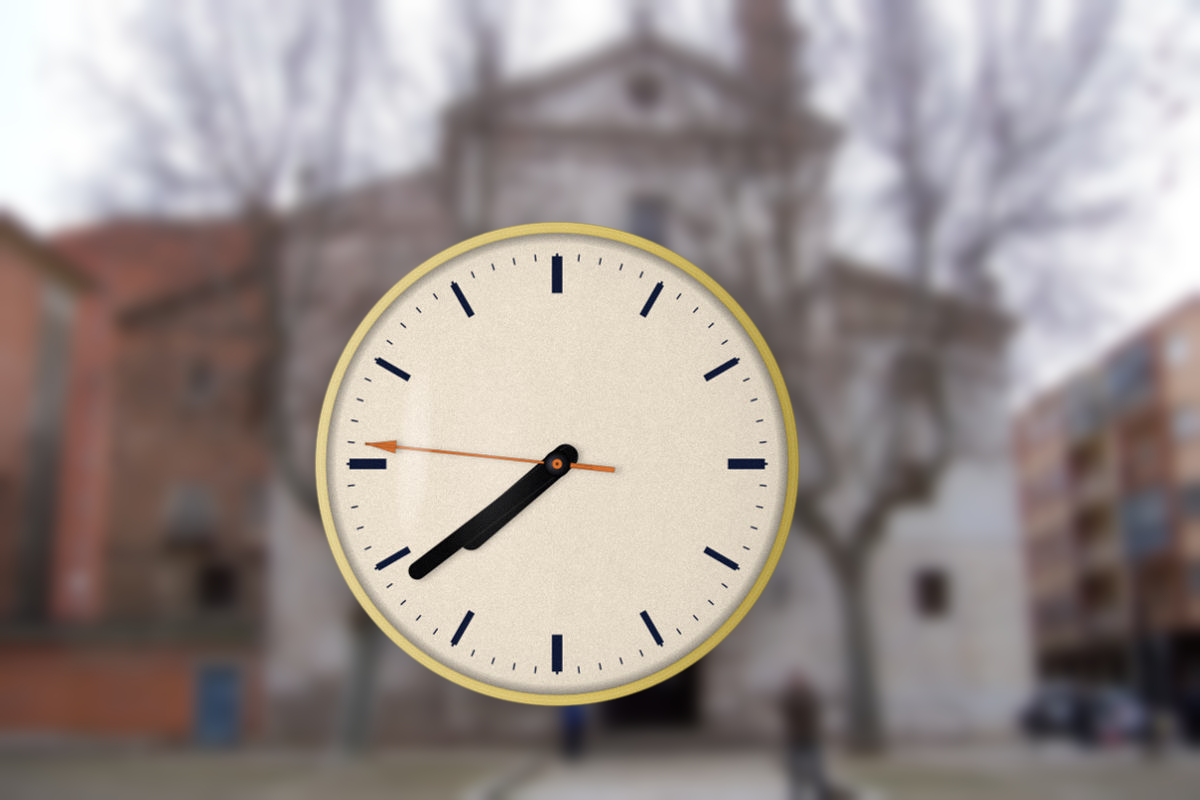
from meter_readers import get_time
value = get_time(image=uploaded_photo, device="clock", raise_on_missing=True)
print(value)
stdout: 7:38:46
